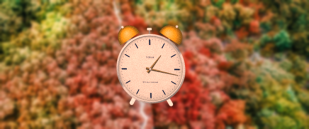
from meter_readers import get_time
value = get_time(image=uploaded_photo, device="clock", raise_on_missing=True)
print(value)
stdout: 1:17
